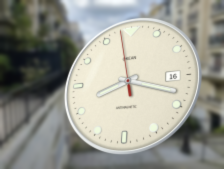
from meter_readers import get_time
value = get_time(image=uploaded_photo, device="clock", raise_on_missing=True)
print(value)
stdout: 8:17:58
